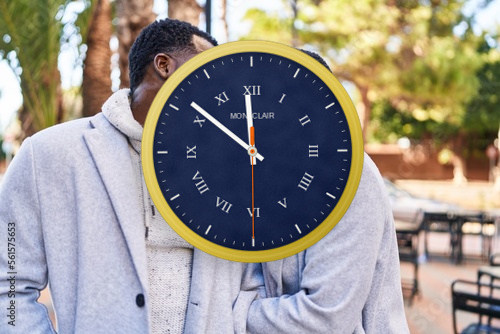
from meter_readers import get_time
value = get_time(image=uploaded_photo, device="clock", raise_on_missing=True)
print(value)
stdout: 11:51:30
